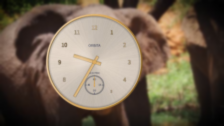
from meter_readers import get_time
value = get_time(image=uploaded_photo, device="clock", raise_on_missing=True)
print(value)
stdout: 9:35
